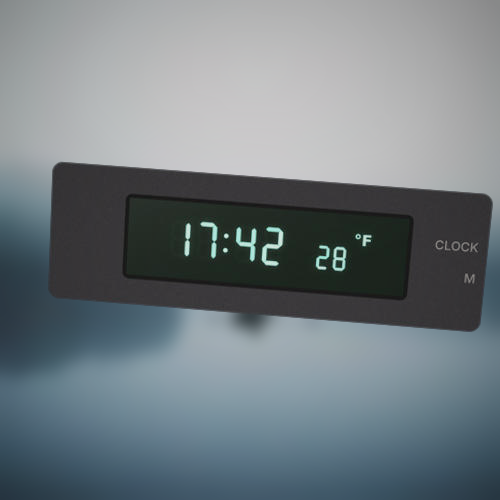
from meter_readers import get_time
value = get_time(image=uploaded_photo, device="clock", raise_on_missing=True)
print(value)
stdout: 17:42
